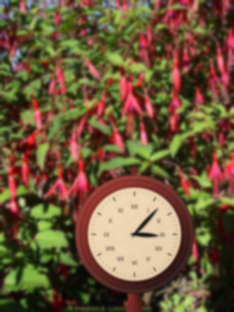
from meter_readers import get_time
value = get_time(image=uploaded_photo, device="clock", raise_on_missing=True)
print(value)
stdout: 3:07
